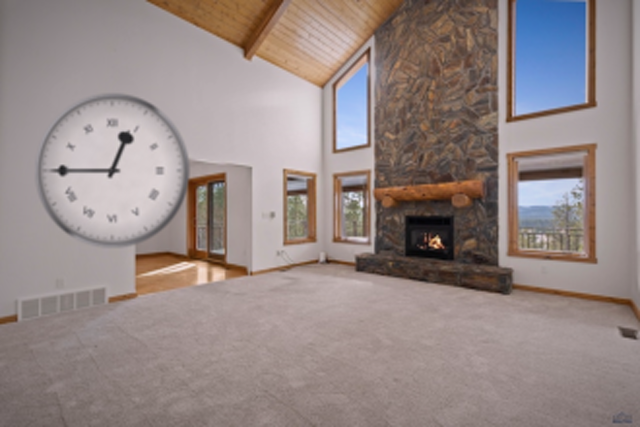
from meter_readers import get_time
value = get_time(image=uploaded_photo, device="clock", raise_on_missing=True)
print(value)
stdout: 12:45
